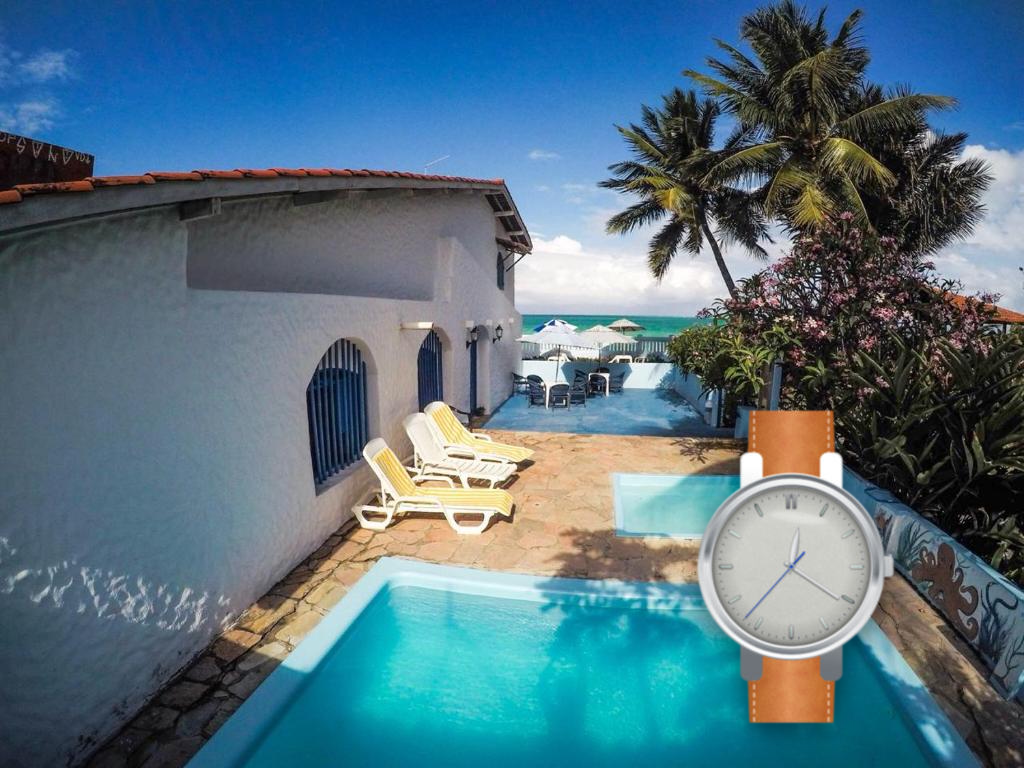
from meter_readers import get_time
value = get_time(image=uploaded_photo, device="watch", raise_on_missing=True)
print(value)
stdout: 12:20:37
